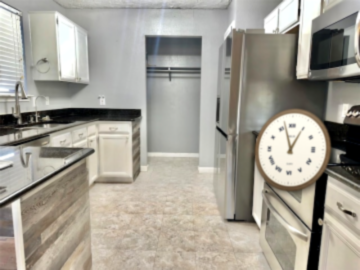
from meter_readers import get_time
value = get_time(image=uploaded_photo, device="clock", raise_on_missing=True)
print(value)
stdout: 12:57
